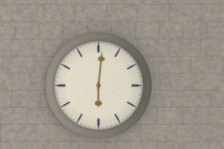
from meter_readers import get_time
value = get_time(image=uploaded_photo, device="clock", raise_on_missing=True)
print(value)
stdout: 6:01
